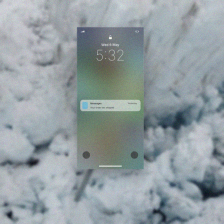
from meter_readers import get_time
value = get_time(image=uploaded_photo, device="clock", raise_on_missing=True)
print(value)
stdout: 5:32
